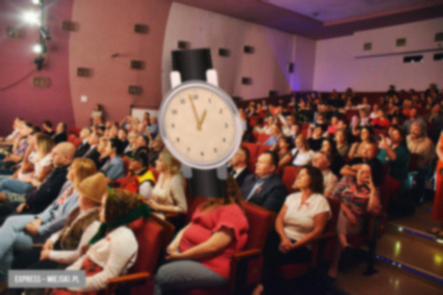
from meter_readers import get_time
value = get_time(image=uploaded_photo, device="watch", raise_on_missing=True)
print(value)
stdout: 12:58
